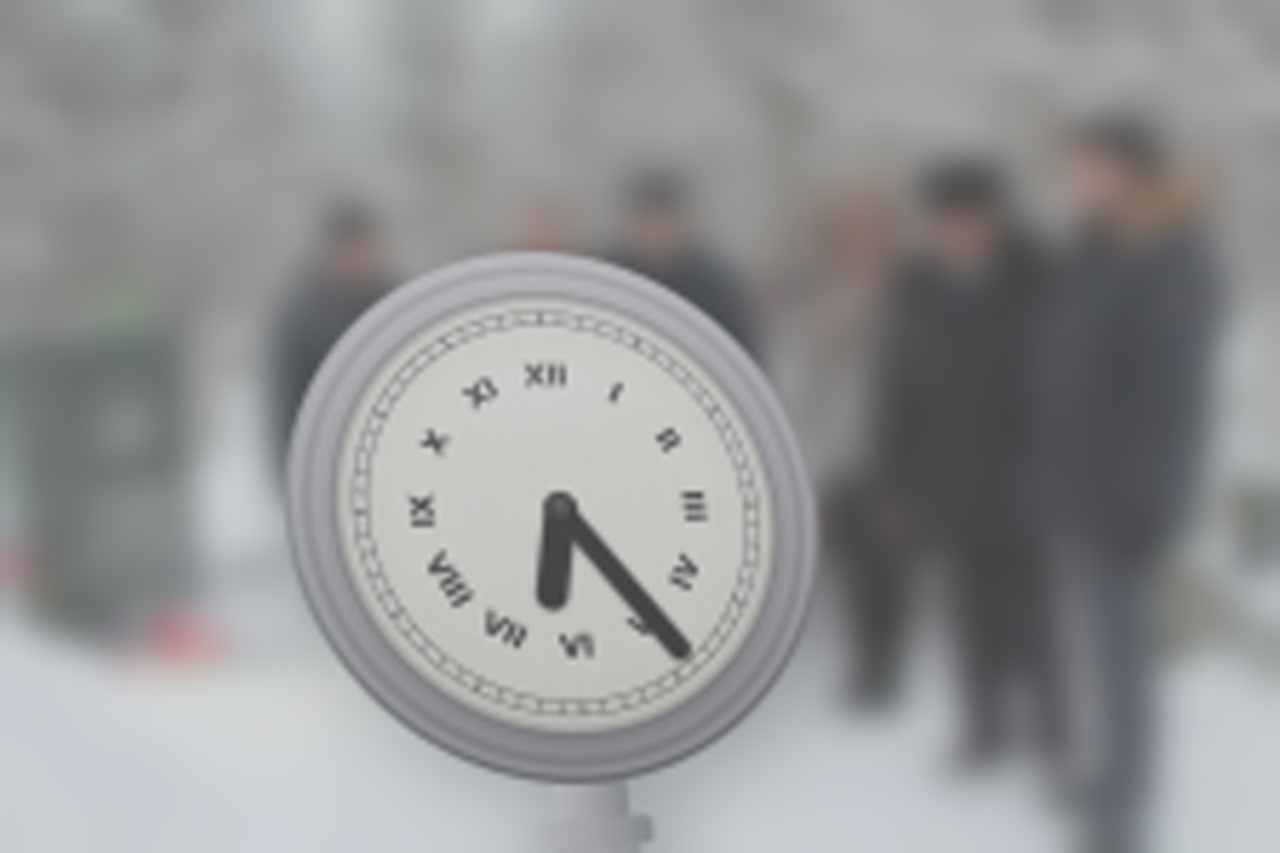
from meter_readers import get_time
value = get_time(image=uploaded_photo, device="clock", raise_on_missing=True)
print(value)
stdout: 6:24
